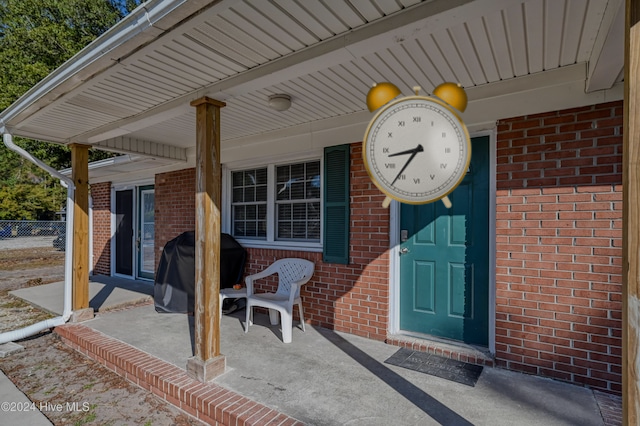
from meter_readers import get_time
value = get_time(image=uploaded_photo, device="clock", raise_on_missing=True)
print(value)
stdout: 8:36
